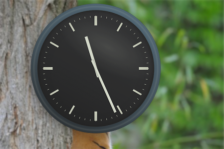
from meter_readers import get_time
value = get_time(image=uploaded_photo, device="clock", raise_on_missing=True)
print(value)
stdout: 11:26
